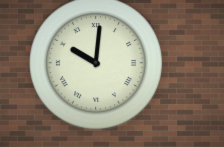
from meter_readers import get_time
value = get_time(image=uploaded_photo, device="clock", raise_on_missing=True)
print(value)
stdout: 10:01
